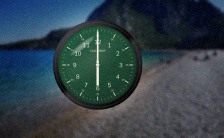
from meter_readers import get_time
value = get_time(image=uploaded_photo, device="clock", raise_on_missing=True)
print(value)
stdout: 6:00
